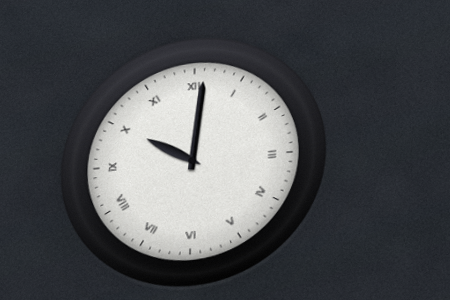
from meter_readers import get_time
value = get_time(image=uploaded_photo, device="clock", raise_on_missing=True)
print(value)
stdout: 10:01
